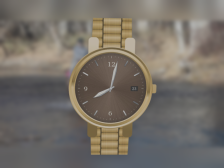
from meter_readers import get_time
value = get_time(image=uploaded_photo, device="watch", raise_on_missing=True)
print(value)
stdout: 8:02
